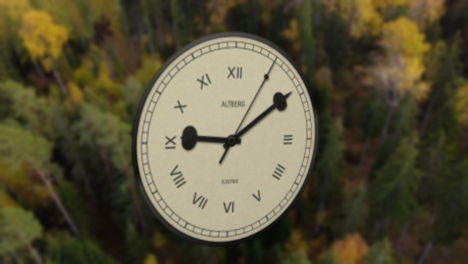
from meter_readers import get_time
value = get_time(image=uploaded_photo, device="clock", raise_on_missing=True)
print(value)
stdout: 9:09:05
